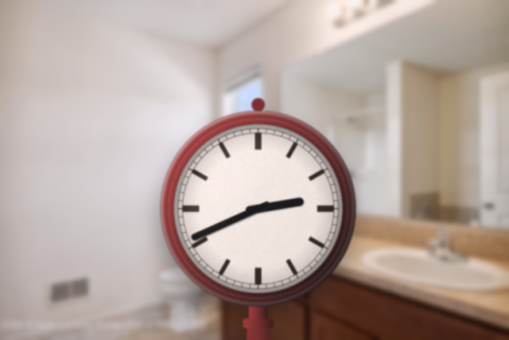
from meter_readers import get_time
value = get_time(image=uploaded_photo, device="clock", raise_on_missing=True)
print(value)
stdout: 2:41
